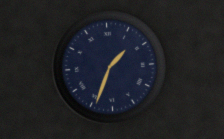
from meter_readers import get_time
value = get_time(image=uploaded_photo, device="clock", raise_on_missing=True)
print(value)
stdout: 1:34
